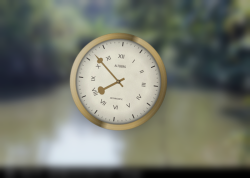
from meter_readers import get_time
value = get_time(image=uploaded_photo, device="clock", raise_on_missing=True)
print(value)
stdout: 7:52
